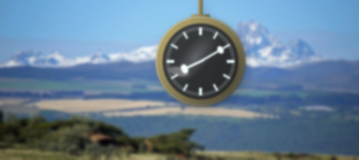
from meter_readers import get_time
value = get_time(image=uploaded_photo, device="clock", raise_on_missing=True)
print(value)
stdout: 8:10
